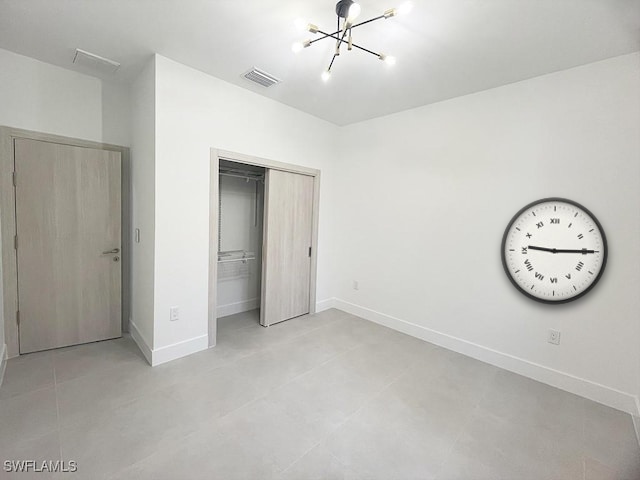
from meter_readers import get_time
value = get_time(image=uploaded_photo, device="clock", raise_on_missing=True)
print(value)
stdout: 9:15
